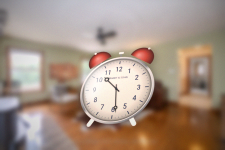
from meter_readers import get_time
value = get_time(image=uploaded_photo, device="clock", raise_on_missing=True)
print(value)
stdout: 10:29
